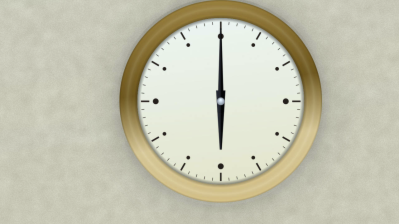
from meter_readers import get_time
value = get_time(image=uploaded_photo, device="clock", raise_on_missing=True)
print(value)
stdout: 6:00
